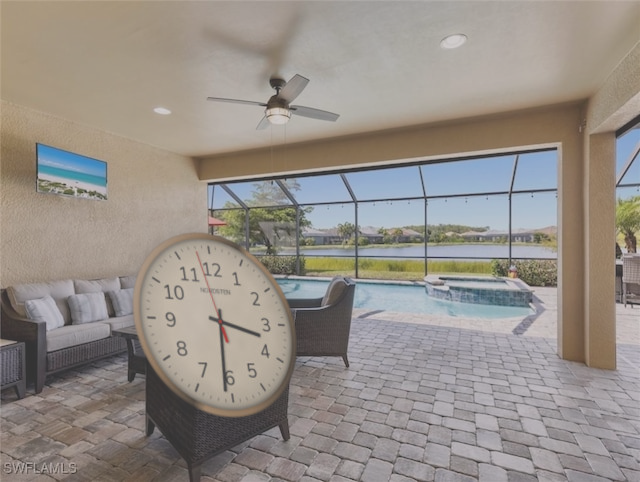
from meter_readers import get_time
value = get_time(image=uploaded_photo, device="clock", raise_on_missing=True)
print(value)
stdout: 3:30:58
